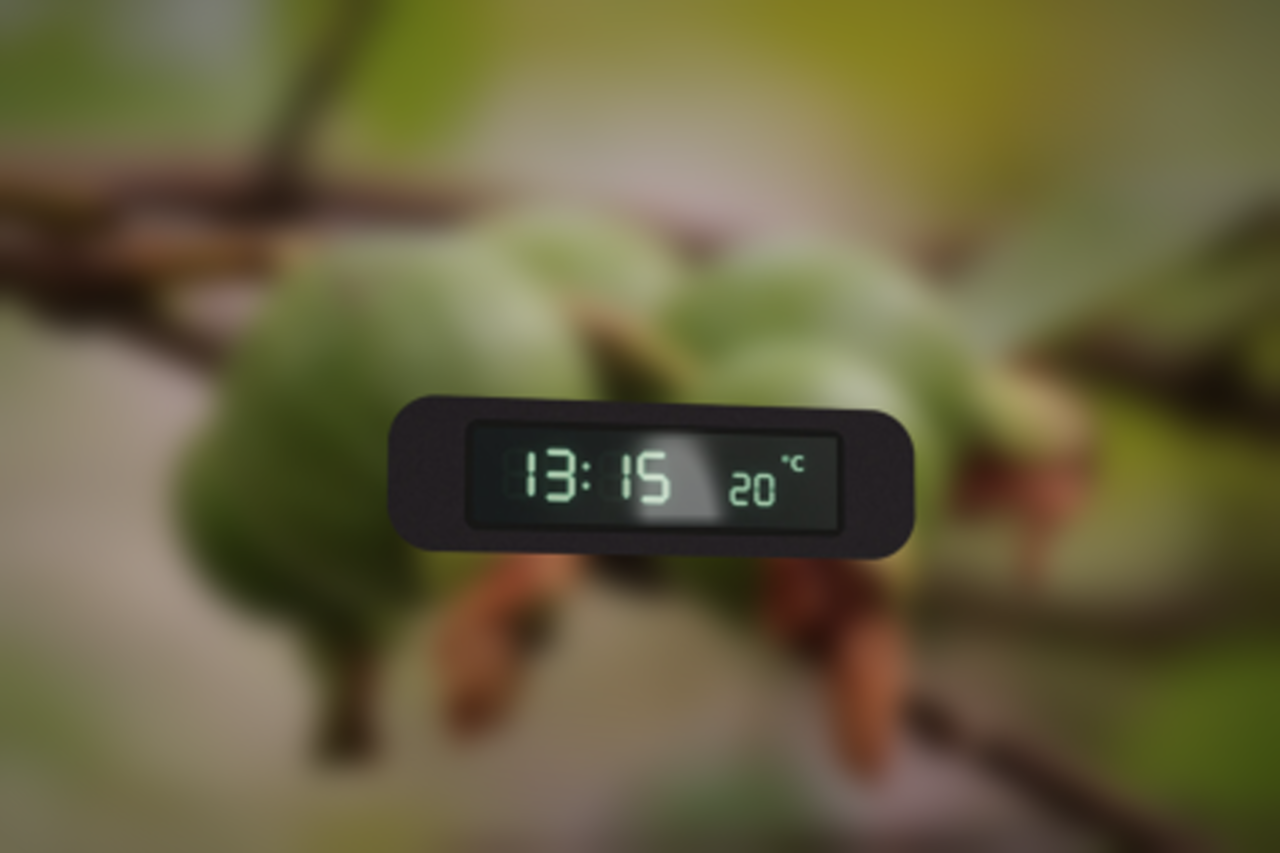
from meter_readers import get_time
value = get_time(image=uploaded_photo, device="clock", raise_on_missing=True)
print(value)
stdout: 13:15
